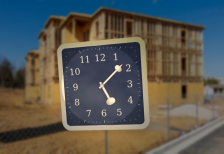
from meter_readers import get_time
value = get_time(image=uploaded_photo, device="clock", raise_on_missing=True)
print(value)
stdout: 5:08
